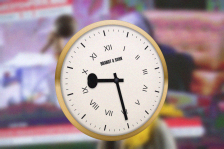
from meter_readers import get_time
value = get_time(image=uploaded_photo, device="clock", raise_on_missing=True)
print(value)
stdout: 9:30
